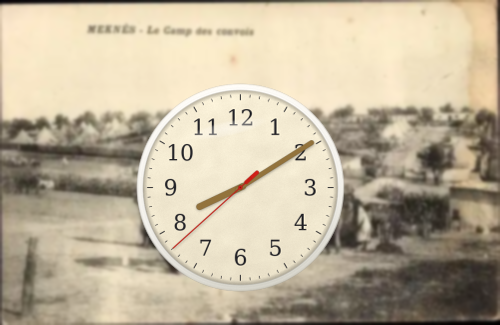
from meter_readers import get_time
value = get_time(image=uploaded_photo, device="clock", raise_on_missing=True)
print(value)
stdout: 8:09:38
